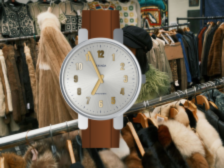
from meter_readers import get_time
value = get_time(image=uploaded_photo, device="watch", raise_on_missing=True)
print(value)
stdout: 6:56
